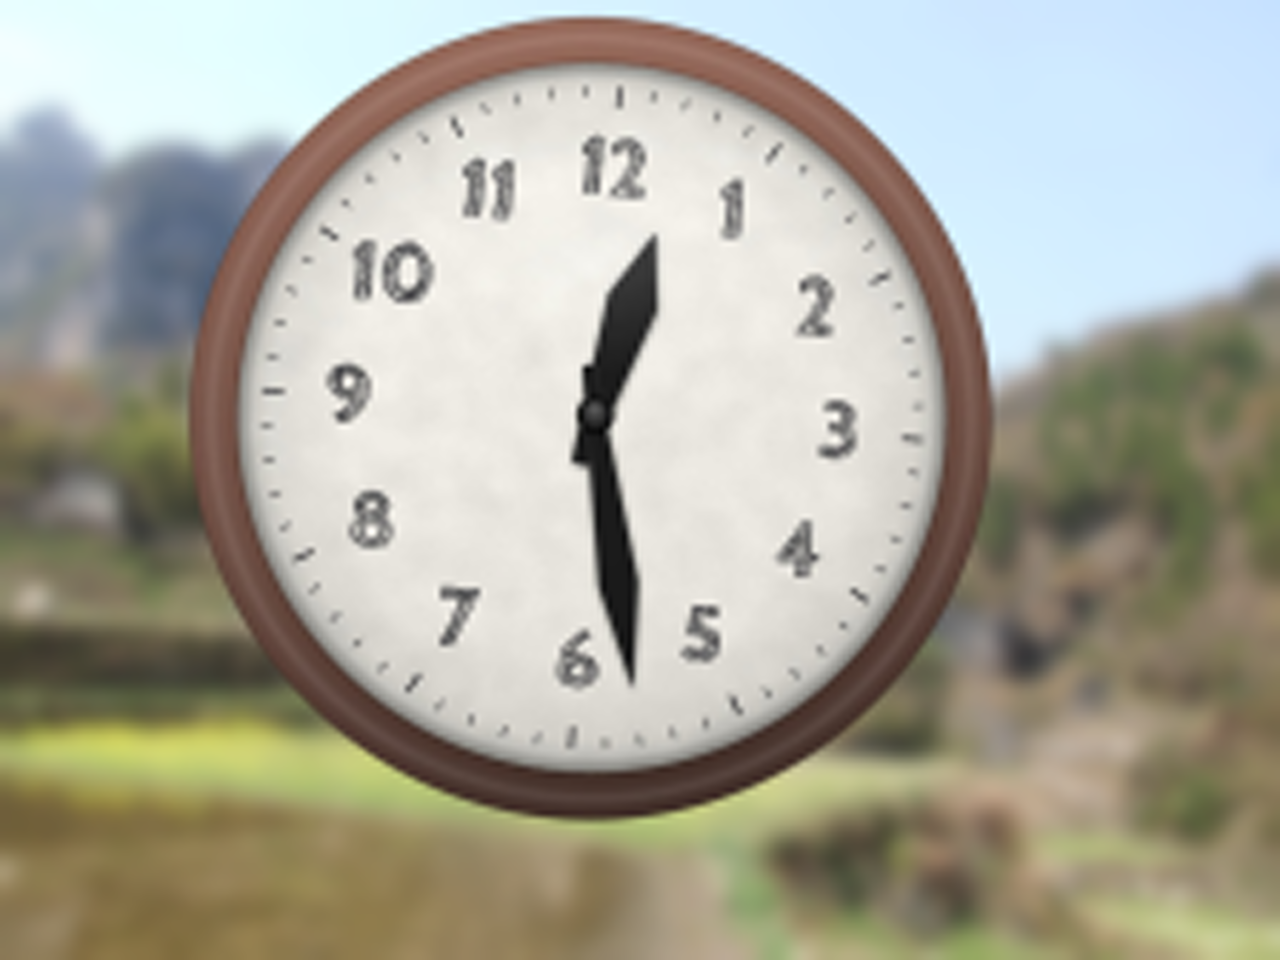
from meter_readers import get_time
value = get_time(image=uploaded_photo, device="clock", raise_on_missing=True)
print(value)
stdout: 12:28
